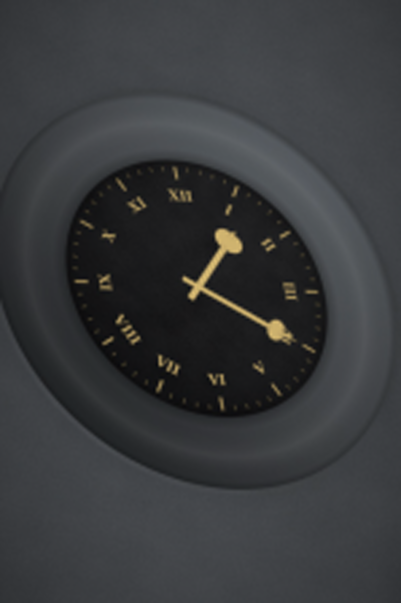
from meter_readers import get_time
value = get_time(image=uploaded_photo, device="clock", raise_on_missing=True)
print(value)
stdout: 1:20
